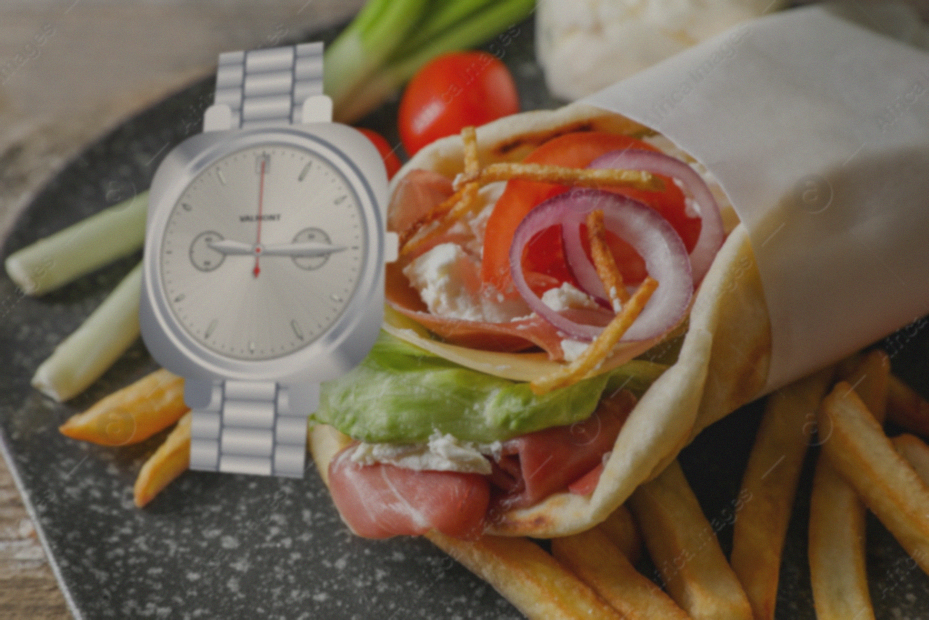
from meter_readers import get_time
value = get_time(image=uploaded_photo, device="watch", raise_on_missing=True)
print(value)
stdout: 9:15
